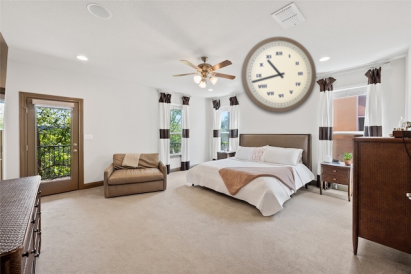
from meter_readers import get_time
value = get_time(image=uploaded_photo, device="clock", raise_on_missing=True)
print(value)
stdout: 10:43
